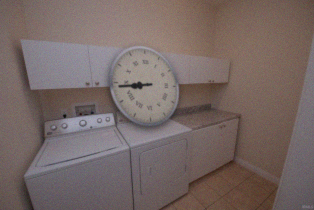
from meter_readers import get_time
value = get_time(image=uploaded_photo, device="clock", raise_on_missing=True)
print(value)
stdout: 8:44
